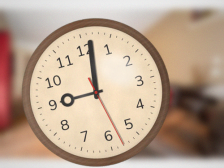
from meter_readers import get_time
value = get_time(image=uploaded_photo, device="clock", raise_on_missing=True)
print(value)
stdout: 9:01:28
